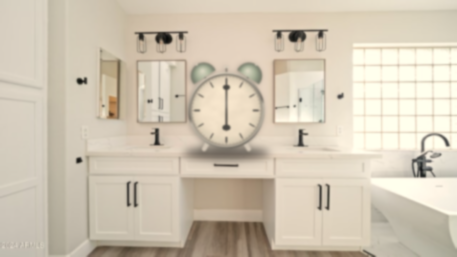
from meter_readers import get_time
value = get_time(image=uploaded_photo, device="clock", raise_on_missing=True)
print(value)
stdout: 6:00
